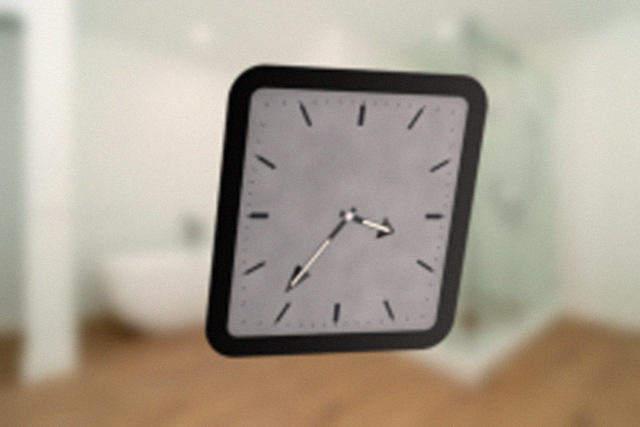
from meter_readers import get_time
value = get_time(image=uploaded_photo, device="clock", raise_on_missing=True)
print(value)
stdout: 3:36
